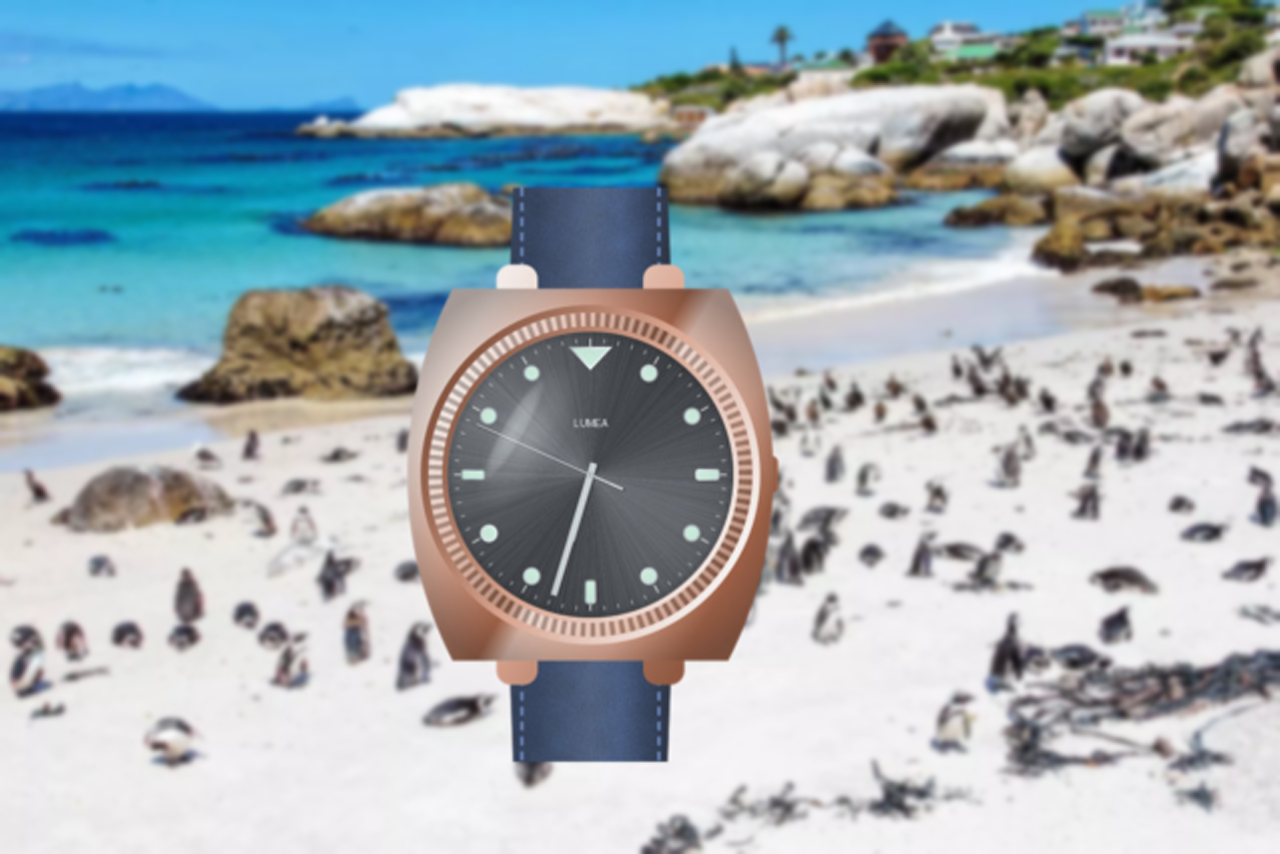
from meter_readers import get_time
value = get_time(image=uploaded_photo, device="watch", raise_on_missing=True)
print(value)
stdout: 6:32:49
